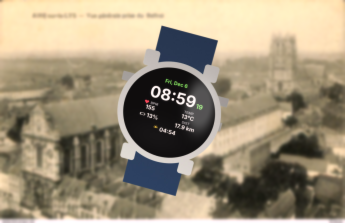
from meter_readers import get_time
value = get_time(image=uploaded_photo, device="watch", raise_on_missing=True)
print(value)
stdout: 8:59
